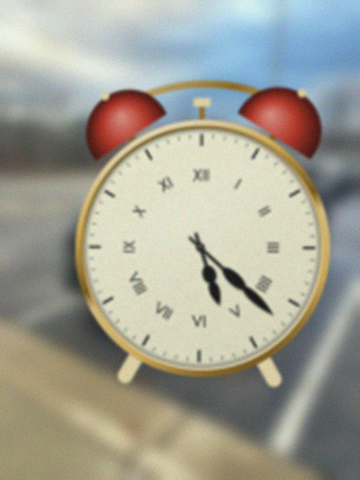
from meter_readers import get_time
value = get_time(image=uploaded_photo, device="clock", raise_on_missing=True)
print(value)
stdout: 5:22
